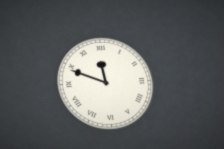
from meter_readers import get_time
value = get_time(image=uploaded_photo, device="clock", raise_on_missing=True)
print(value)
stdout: 11:49
